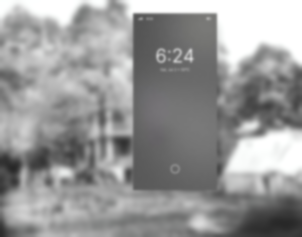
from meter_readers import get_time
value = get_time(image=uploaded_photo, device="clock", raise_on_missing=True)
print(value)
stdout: 6:24
